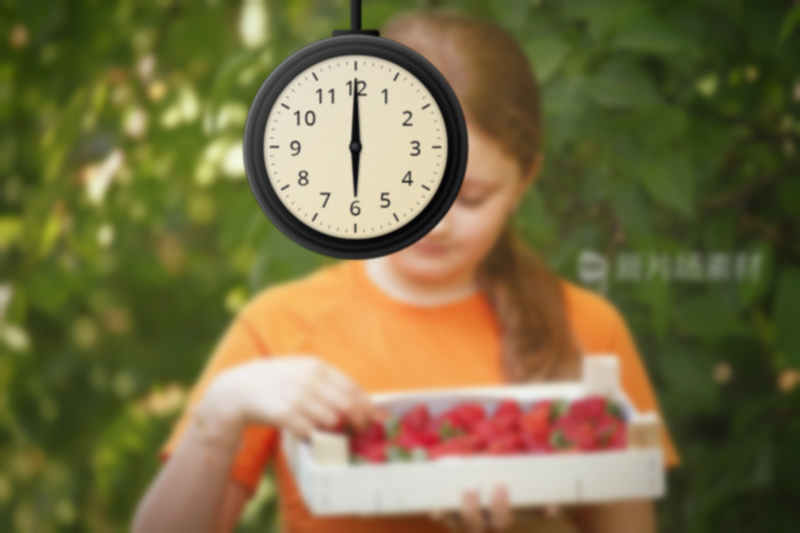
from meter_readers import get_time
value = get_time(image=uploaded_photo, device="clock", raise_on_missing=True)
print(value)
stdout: 6:00
